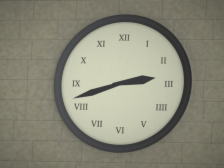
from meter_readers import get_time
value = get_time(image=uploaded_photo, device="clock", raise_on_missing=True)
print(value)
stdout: 2:42
